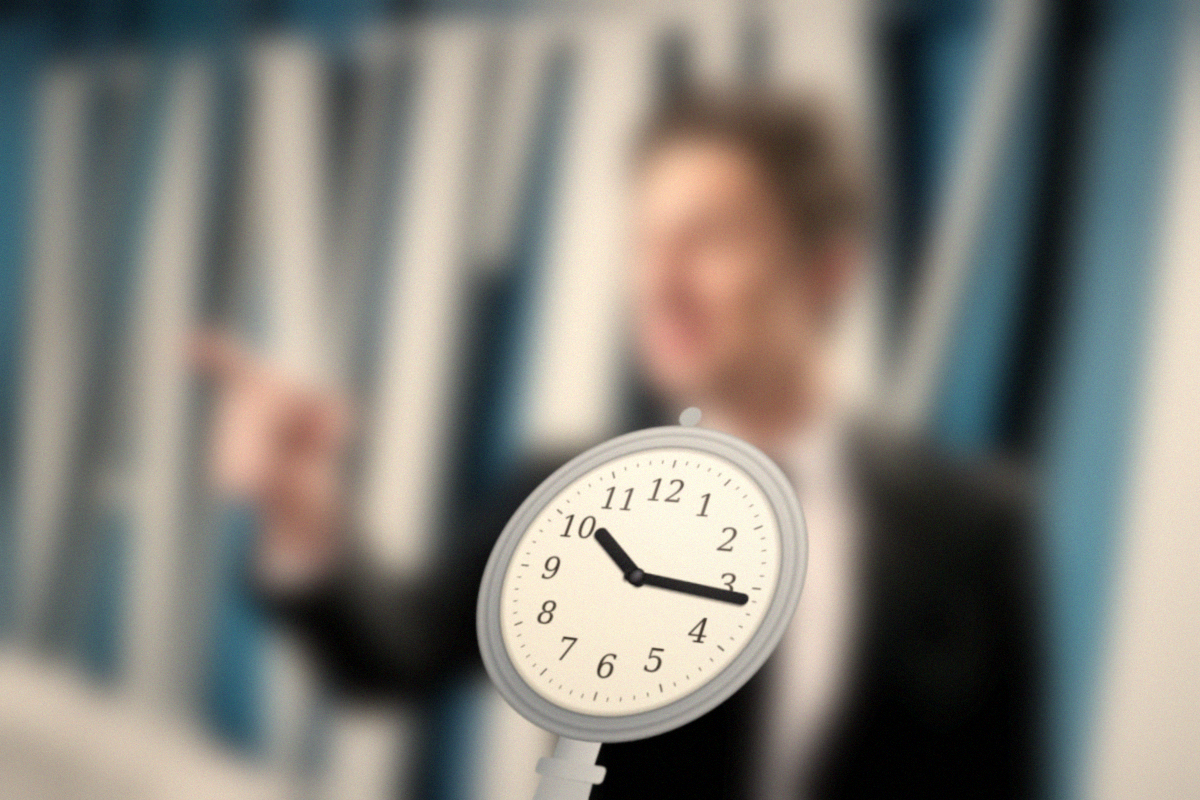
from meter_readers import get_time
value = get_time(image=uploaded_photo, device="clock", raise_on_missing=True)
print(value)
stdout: 10:16
